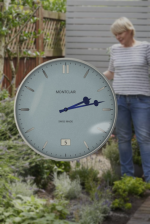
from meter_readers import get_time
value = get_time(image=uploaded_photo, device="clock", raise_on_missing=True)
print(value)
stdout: 2:13
